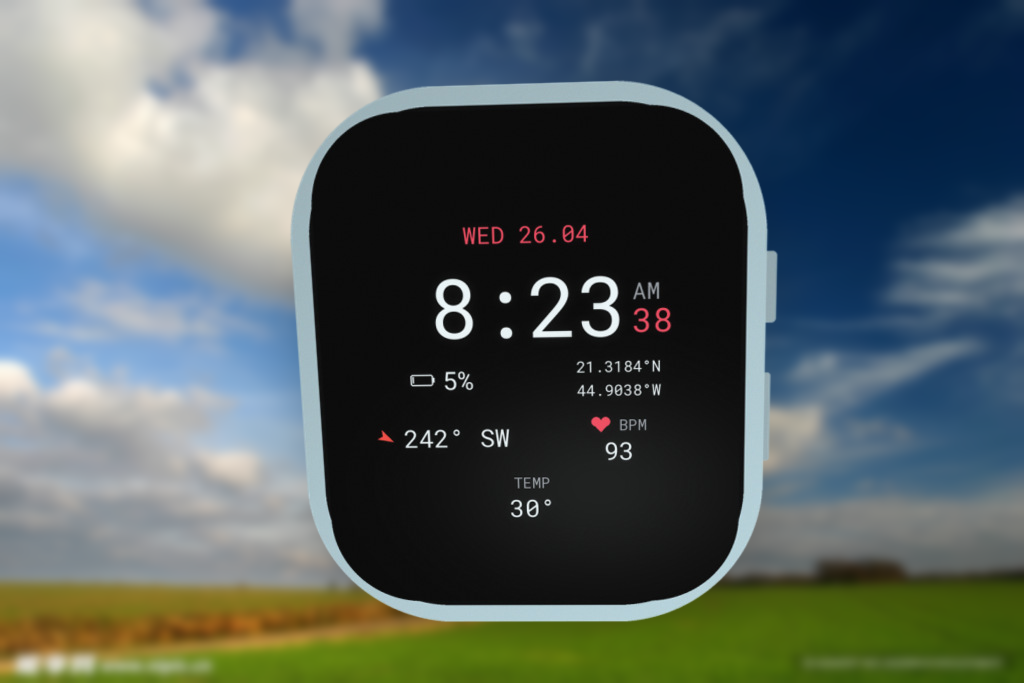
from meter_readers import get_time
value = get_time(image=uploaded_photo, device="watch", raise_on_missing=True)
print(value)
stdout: 8:23:38
